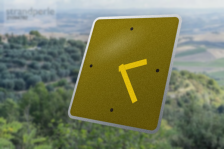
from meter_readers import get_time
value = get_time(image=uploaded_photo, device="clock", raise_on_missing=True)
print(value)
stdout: 2:24
